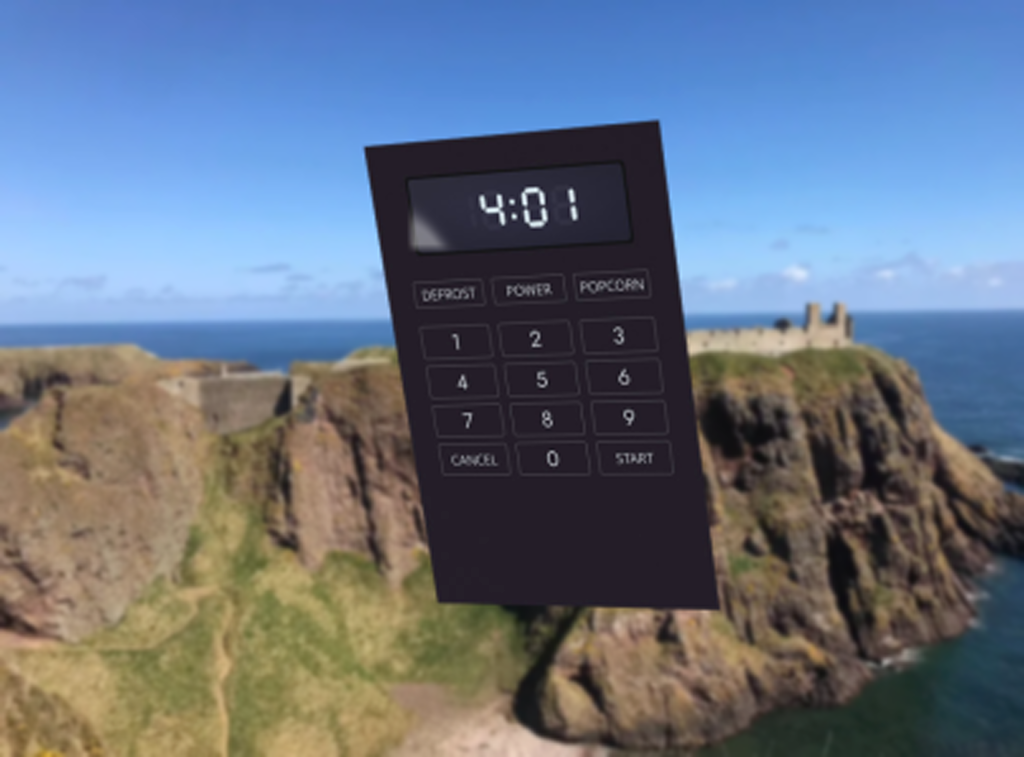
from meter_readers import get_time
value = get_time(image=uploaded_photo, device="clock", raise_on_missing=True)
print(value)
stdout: 4:01
